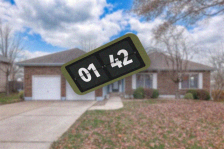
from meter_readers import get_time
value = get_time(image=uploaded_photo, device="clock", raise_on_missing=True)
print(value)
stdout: 1:42
